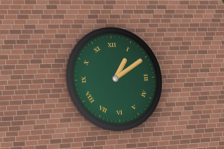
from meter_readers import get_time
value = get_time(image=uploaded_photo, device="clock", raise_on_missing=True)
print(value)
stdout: 1:10
